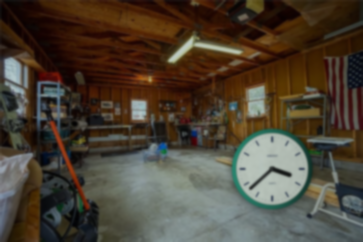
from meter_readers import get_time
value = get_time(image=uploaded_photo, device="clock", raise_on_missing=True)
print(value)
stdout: 3:38
